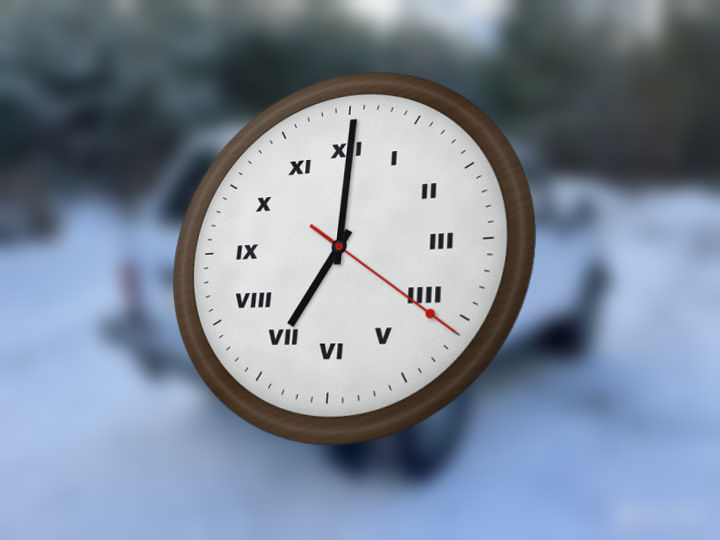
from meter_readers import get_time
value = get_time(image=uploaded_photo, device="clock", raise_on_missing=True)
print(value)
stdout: 7:00:21
